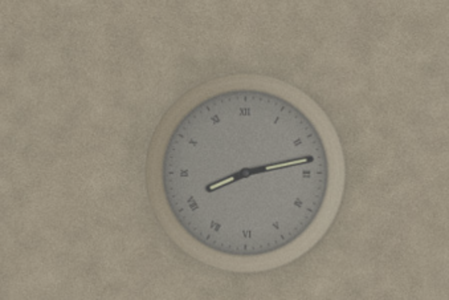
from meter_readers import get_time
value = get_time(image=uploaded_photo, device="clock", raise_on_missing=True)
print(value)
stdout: 8:13
